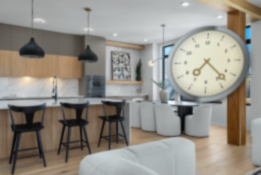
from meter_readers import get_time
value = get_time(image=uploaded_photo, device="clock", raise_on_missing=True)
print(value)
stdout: 7:23
